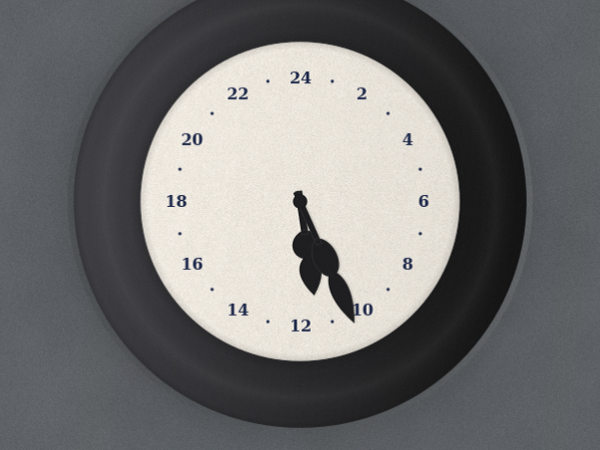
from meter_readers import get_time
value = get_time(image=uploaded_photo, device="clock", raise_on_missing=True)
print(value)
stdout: 11:26
